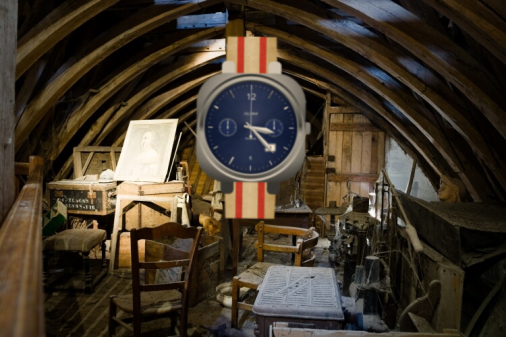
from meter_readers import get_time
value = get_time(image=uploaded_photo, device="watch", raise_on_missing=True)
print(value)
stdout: 3:23
